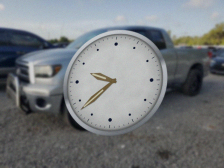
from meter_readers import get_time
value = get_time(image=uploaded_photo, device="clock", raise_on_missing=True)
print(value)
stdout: 9:38
